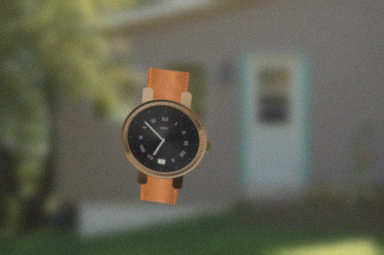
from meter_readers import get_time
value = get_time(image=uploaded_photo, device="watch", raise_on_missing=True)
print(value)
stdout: 6:52
